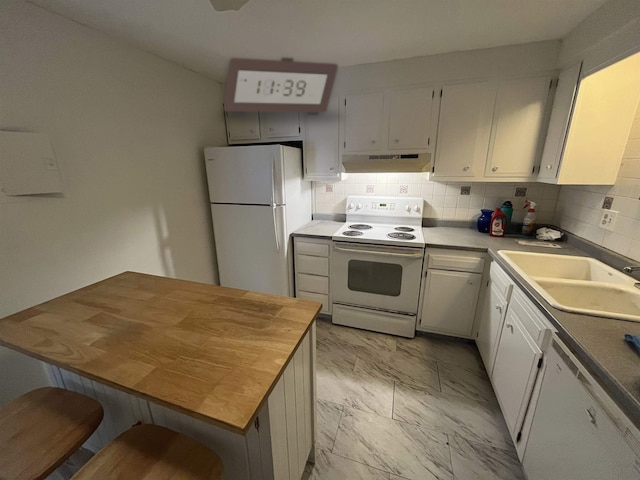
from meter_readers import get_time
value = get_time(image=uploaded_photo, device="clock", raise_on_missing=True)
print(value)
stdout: 11:39
